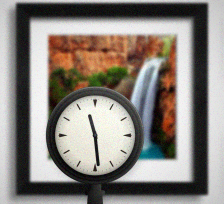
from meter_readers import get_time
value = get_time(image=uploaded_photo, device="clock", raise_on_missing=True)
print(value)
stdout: 11:29
